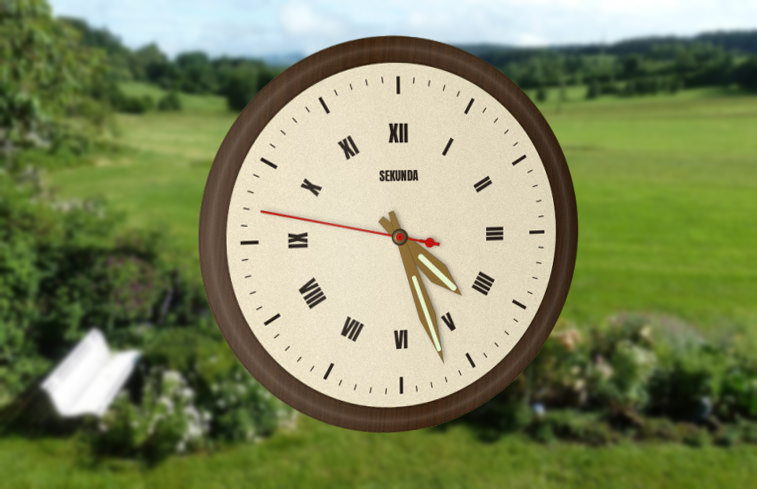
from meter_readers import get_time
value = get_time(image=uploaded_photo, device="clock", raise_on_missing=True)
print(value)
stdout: 4:26:47
